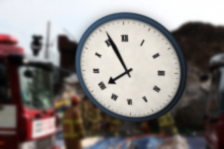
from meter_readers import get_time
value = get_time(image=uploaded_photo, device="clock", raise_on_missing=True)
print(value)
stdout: 7:56
